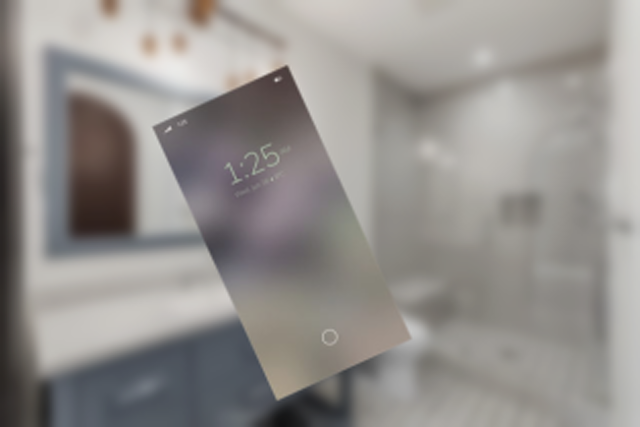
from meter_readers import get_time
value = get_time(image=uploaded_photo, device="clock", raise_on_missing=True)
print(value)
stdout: 1:25
